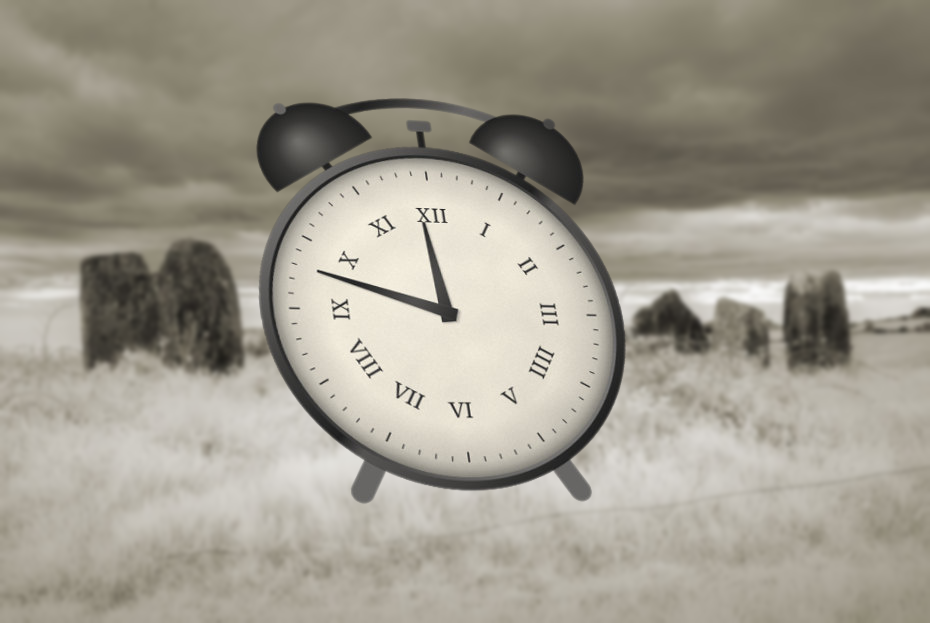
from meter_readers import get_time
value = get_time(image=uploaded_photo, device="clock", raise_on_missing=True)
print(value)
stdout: 11:48
